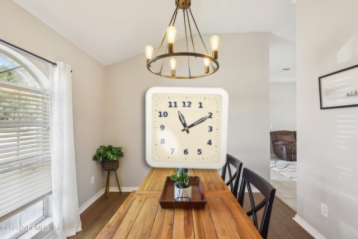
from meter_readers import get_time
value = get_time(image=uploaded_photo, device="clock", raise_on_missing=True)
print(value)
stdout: 11:10
